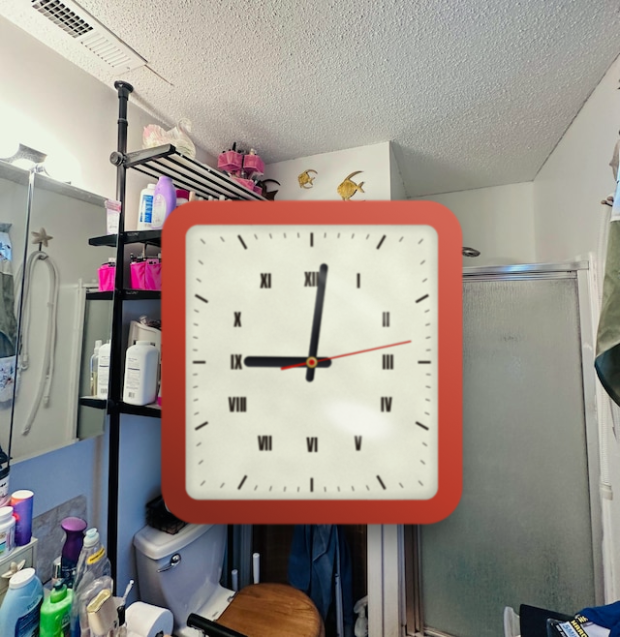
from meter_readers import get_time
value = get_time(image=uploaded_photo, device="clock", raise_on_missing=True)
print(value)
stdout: 9:01:13
